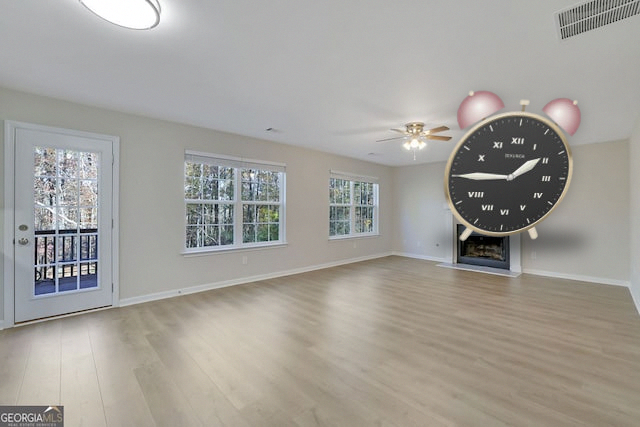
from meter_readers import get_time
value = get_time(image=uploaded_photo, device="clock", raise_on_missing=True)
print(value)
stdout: 1:45
